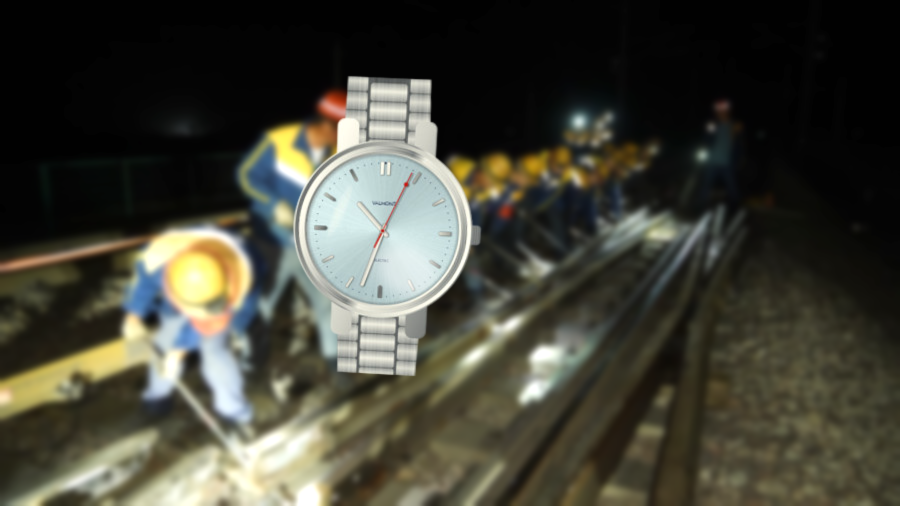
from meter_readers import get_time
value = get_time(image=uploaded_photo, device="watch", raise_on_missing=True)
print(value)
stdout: 10:33:04
